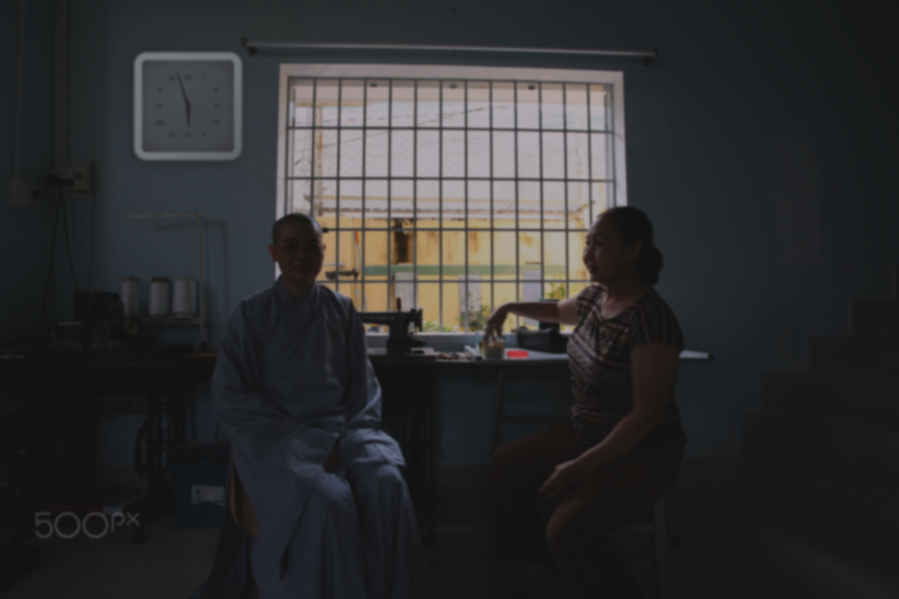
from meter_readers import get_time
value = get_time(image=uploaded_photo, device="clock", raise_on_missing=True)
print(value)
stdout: 5:57
